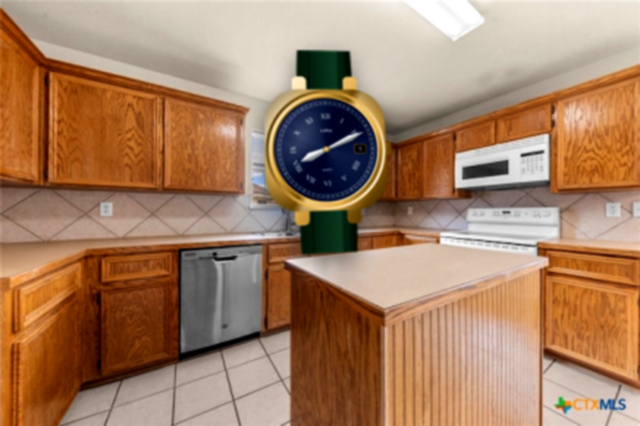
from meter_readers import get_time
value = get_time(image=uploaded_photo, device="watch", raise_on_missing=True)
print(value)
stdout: 8:11
